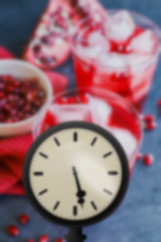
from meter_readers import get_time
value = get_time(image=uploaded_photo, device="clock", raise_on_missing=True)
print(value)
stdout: 5:28
